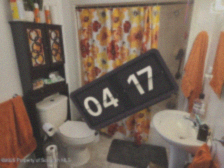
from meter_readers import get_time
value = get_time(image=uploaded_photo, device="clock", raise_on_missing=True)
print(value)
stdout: 4:17
